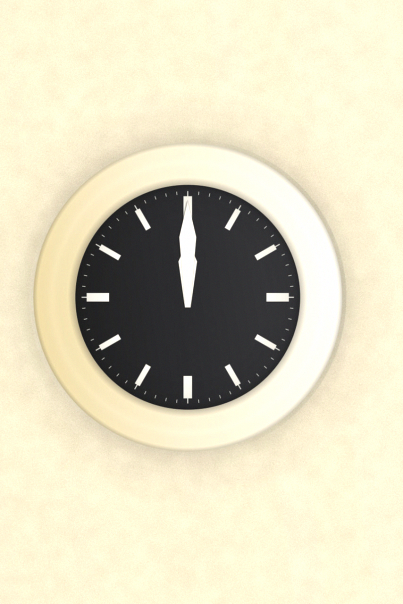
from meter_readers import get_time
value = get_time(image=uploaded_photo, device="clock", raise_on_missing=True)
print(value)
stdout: 12:00
